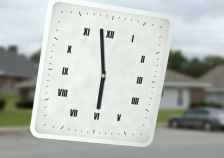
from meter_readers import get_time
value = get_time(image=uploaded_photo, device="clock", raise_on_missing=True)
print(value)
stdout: 5:58
